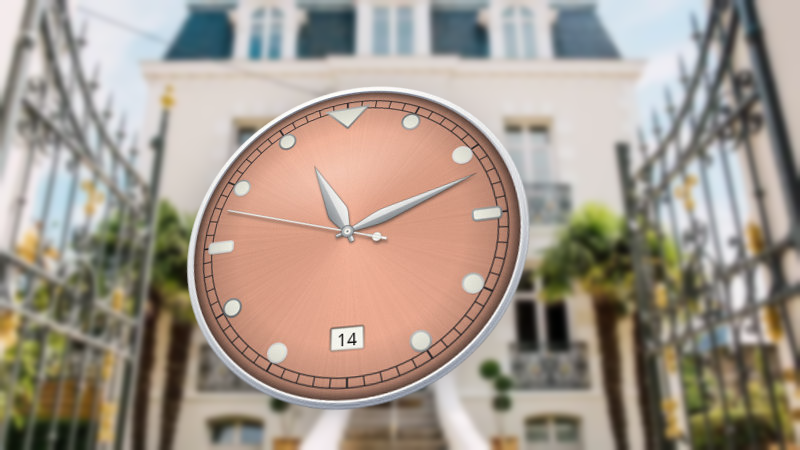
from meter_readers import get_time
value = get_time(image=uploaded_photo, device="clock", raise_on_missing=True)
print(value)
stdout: 11:11:48
